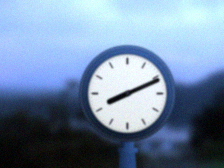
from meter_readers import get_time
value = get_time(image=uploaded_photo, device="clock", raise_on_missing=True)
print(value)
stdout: 8:11
